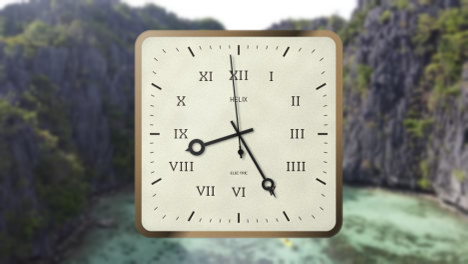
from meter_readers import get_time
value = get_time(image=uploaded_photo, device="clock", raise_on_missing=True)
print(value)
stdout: 8:24:59
